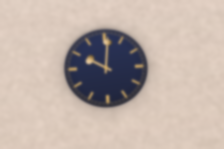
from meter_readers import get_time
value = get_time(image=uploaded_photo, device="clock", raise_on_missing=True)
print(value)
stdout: 10:01
